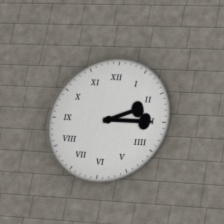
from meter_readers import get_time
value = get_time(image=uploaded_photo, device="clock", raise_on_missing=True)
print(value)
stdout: 2:15
